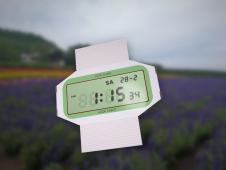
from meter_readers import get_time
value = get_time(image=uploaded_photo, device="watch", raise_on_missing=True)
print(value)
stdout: 1:15:34
